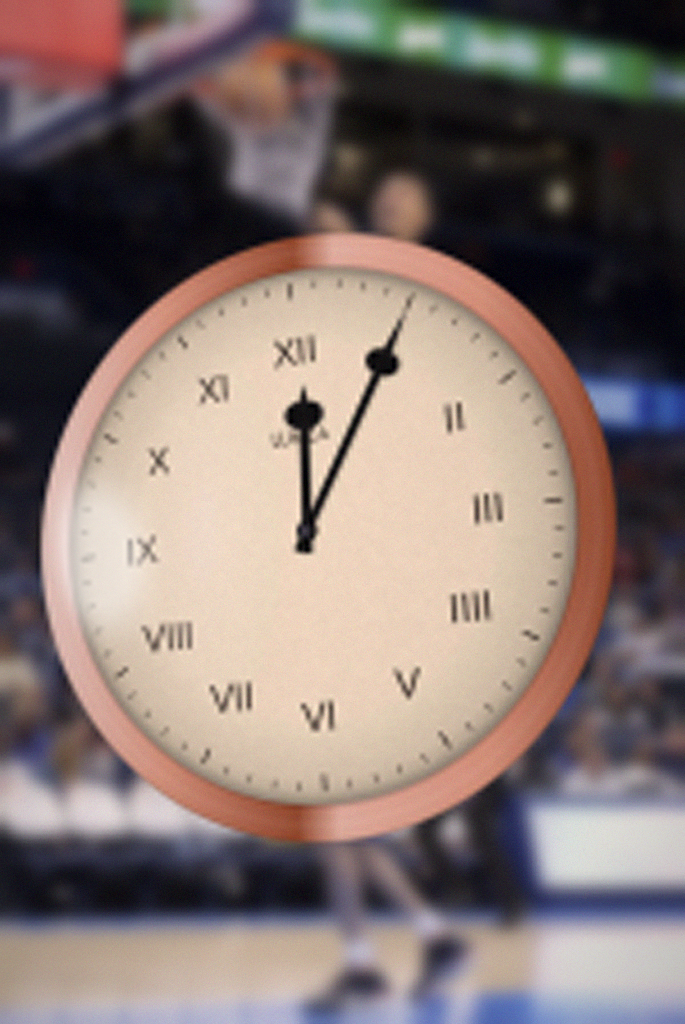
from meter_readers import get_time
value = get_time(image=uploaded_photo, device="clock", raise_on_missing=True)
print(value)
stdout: 12:05
